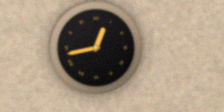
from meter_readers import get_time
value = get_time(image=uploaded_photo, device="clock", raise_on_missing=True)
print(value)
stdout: 12:43
